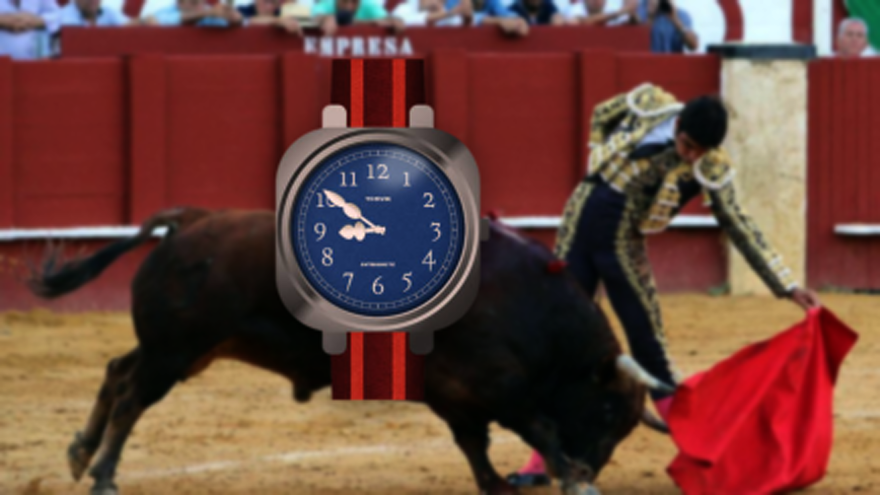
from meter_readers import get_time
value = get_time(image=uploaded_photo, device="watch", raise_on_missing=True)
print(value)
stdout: 8:51
